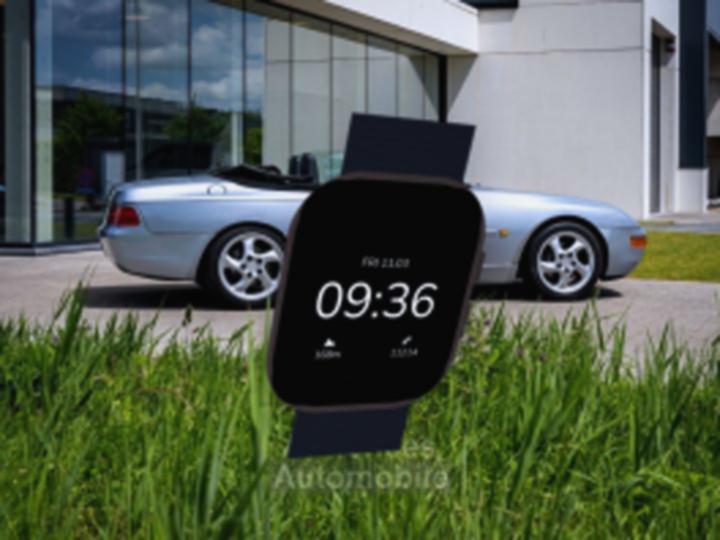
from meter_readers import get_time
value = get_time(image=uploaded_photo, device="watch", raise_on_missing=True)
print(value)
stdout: 9:36
